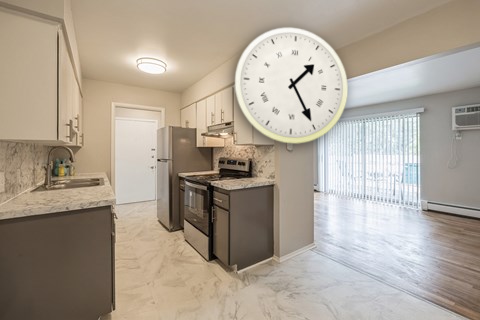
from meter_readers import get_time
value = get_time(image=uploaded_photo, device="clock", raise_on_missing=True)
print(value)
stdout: 1:25
